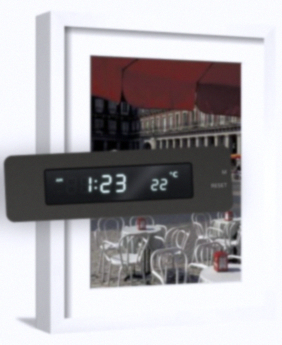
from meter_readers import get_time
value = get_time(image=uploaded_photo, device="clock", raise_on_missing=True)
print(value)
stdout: 1:23
